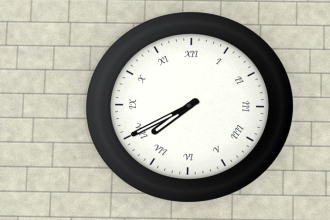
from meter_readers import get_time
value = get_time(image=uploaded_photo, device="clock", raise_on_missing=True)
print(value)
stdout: 7:40
